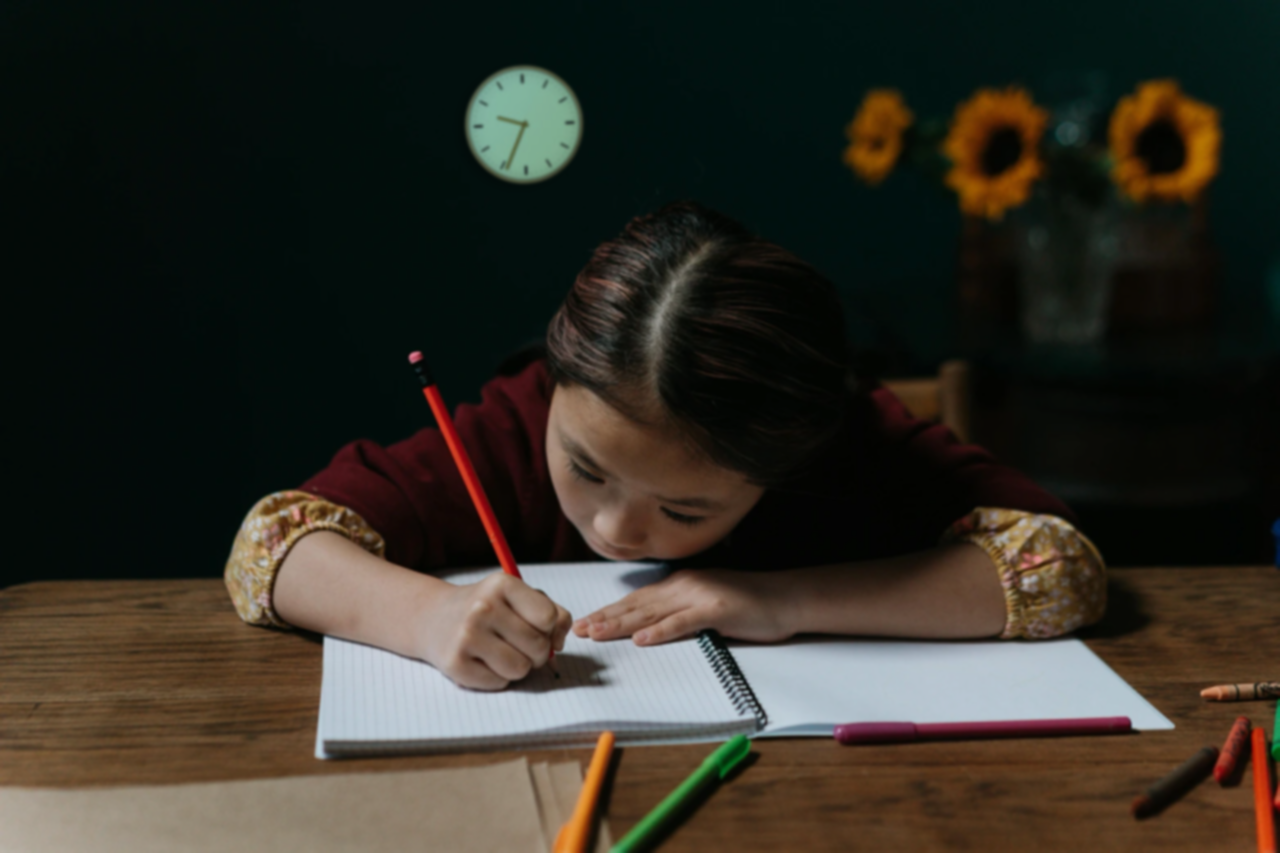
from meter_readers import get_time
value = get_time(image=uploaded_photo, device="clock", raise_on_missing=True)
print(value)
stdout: 9:34
